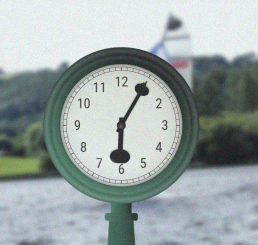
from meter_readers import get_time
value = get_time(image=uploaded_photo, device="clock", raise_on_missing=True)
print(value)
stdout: 6:05
